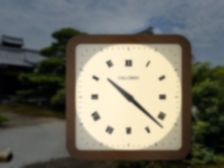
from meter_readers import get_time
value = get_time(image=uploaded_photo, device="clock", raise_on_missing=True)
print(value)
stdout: 10:22
